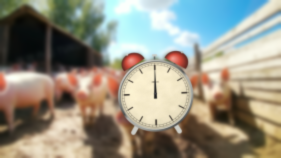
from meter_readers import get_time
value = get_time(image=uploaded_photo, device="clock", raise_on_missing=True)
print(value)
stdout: 12:00
